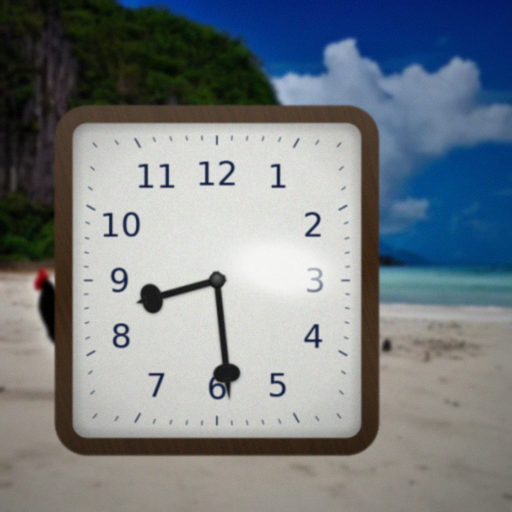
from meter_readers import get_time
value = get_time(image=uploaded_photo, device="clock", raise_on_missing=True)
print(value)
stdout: 8:29
